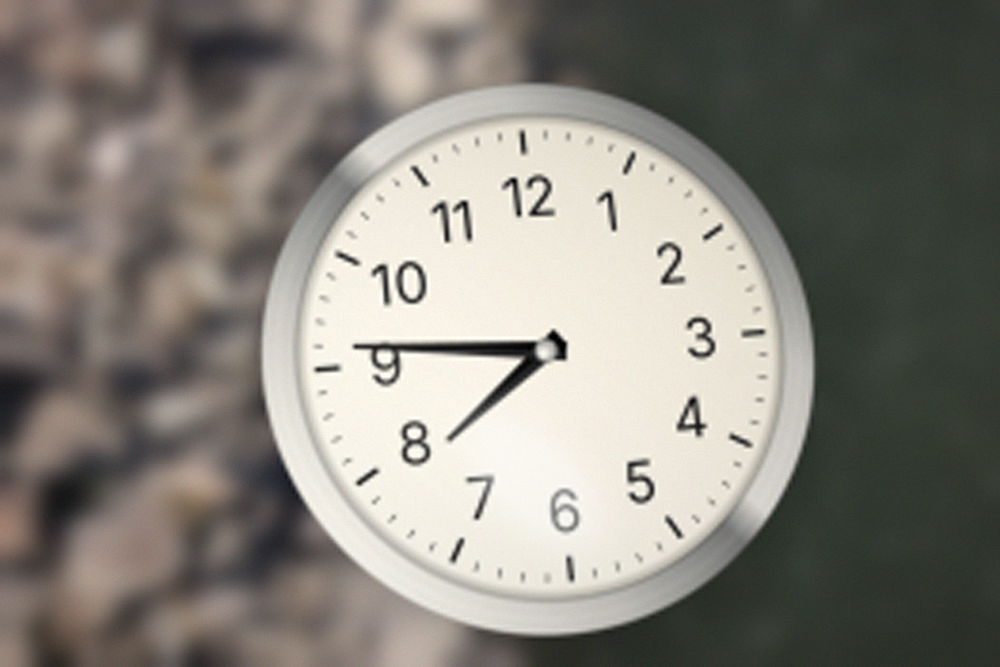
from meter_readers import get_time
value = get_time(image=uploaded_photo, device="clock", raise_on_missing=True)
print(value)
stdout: 7:46
